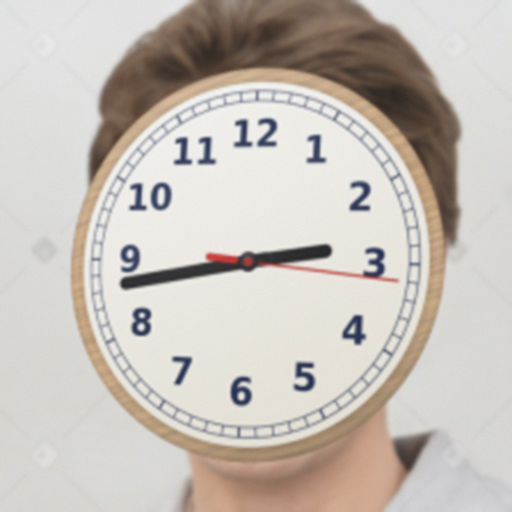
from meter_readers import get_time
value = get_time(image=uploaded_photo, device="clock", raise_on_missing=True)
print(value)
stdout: 2:43:16
